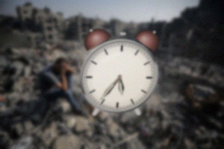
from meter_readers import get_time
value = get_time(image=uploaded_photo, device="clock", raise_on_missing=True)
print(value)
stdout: 5:36
